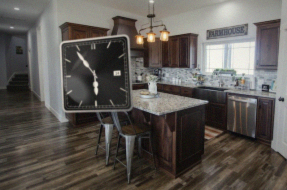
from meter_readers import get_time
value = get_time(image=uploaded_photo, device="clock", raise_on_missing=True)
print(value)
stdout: 5:54
